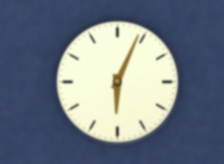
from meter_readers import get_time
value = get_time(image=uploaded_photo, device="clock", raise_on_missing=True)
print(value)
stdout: 6:04
